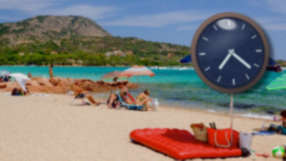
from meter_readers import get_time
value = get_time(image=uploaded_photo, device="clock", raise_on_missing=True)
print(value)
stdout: 7:22
